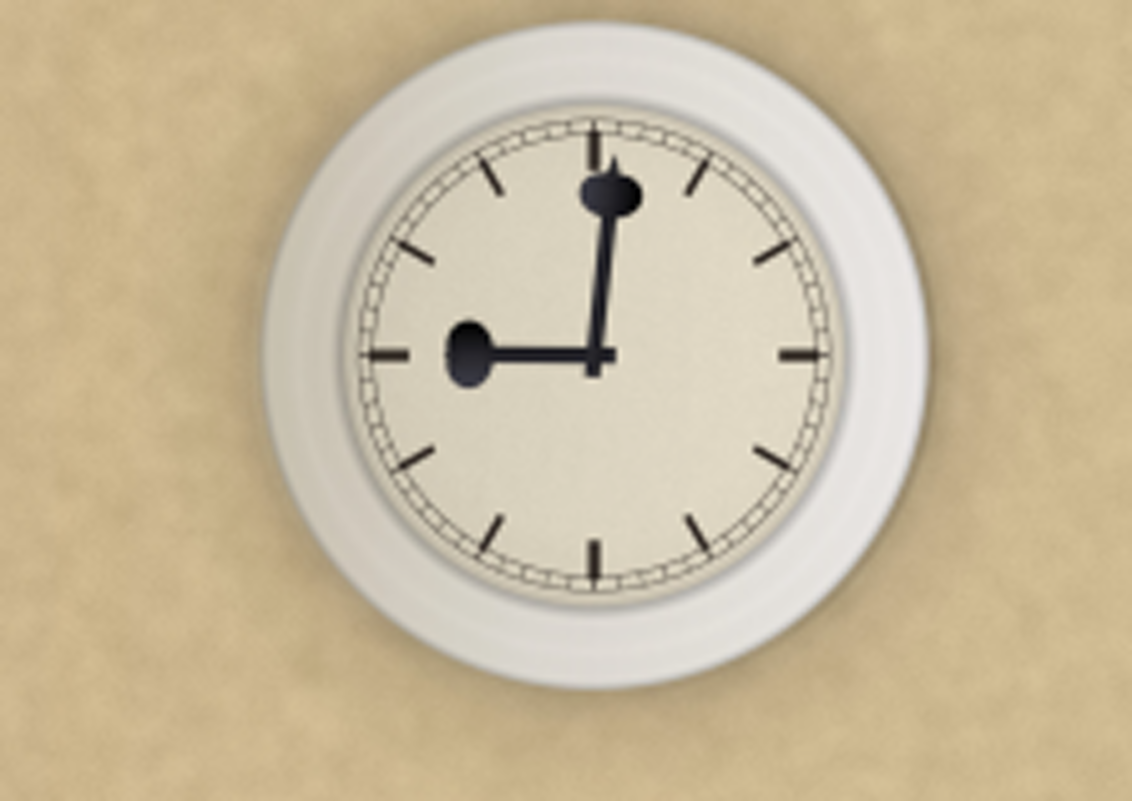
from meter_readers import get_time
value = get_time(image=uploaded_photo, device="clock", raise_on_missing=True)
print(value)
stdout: 9:01
